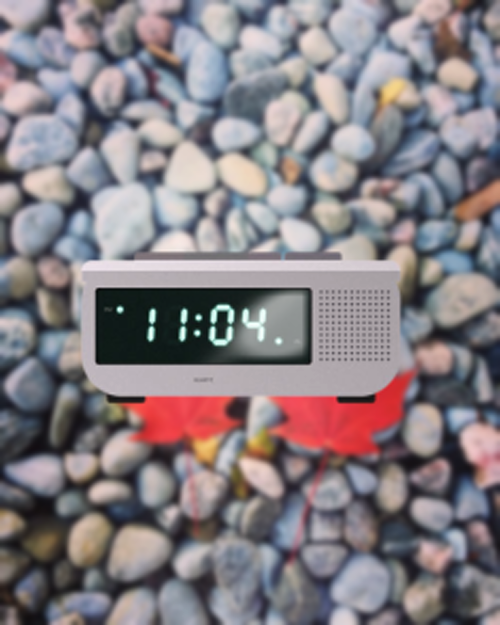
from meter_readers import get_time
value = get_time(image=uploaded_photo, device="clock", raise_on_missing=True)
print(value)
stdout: 11:04
